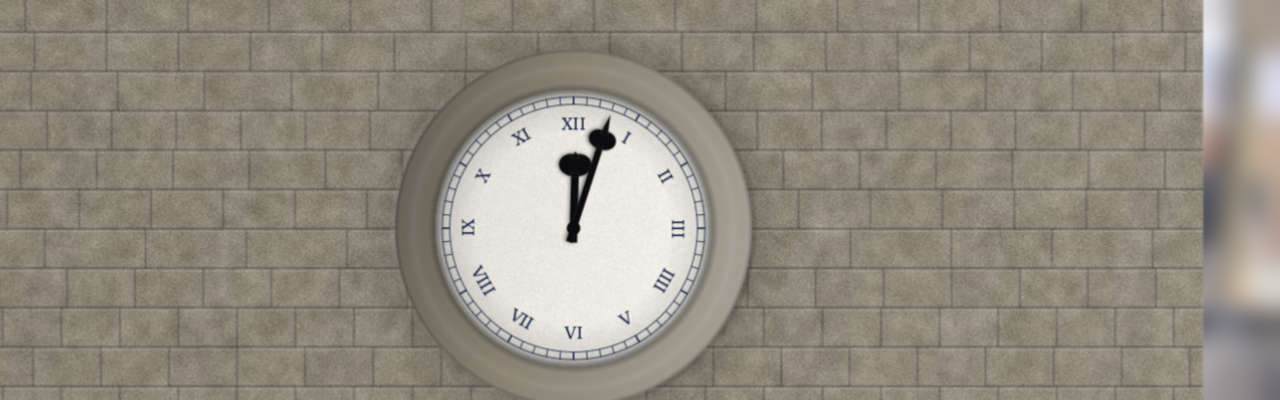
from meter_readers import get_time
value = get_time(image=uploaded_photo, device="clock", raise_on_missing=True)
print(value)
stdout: 12:03
